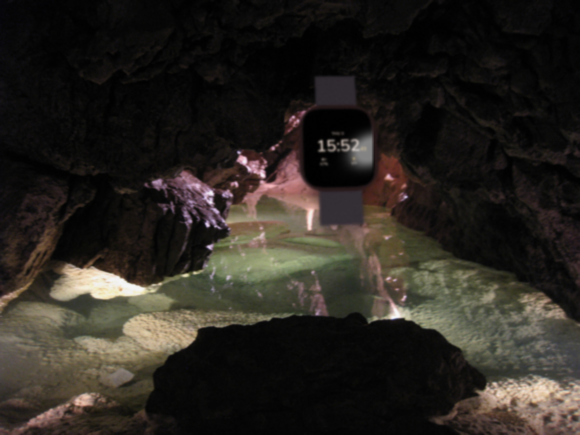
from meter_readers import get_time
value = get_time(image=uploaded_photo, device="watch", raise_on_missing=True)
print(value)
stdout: 15:52
